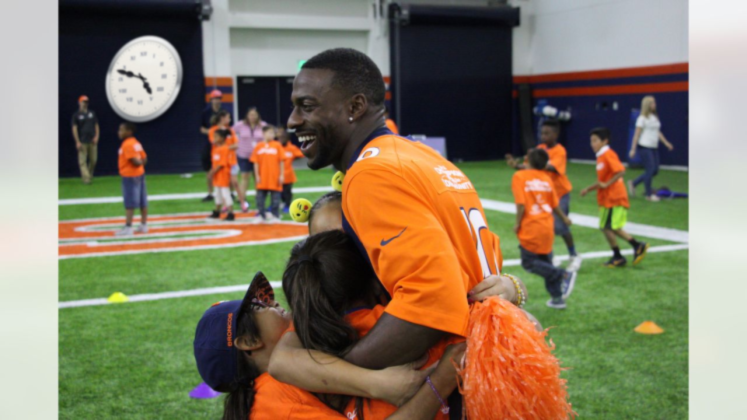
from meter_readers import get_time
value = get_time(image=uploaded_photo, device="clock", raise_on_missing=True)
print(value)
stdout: 4:48
